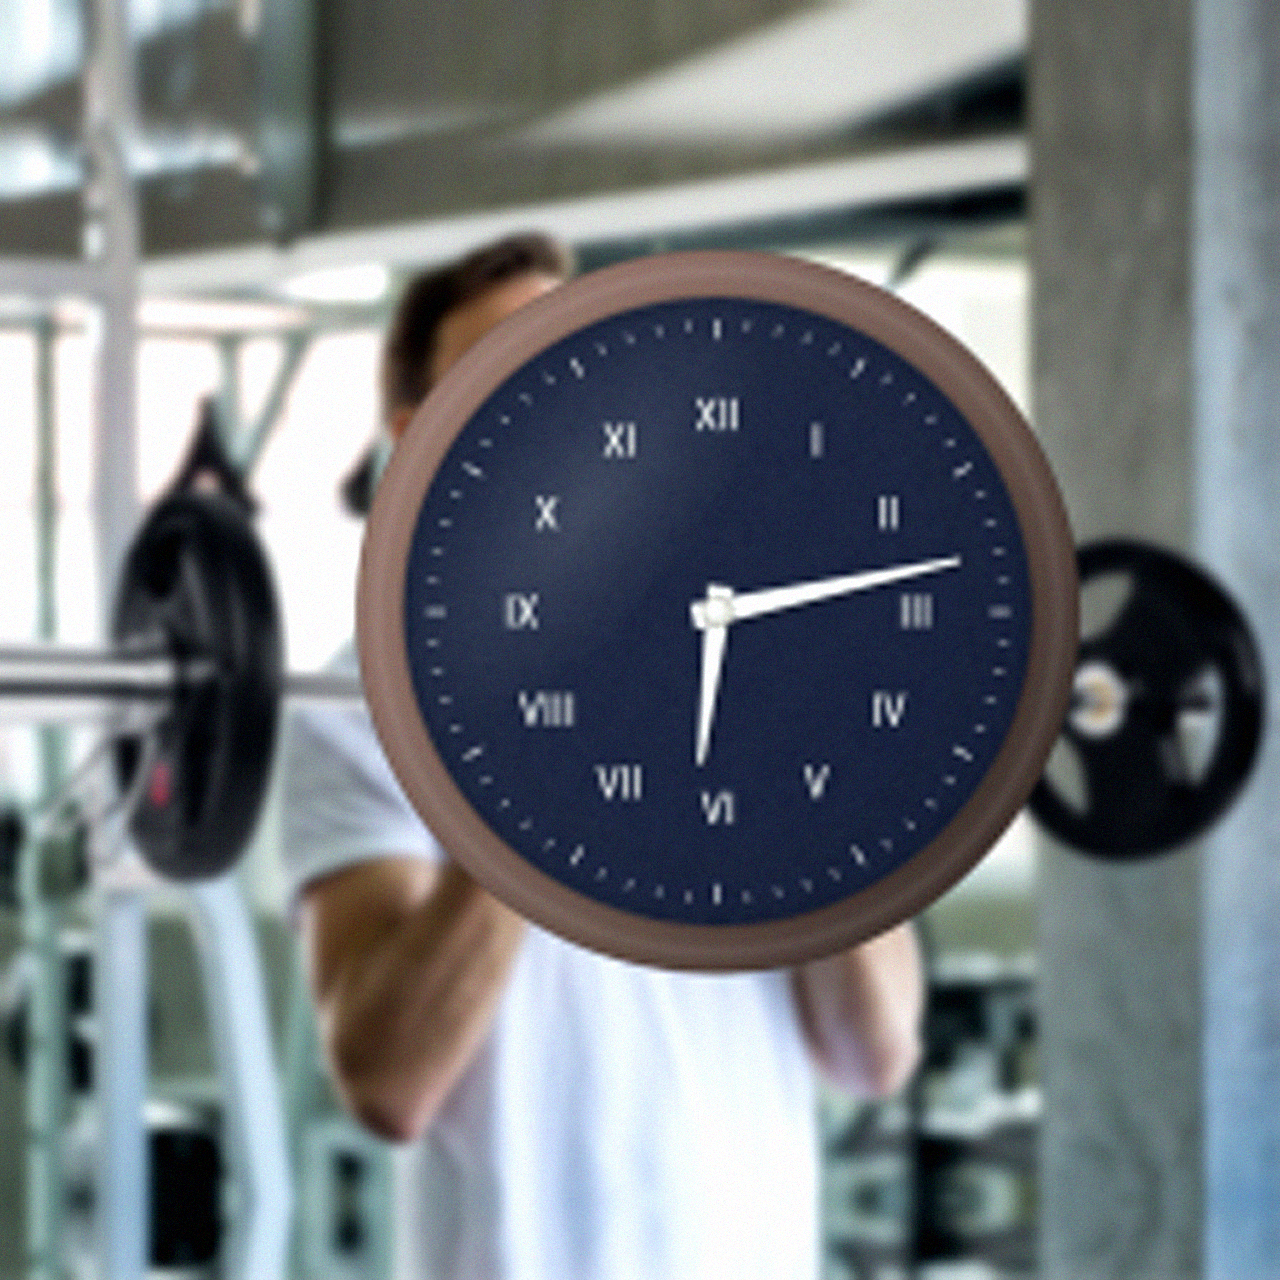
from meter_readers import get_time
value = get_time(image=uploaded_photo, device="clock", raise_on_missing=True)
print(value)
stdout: 6:13
